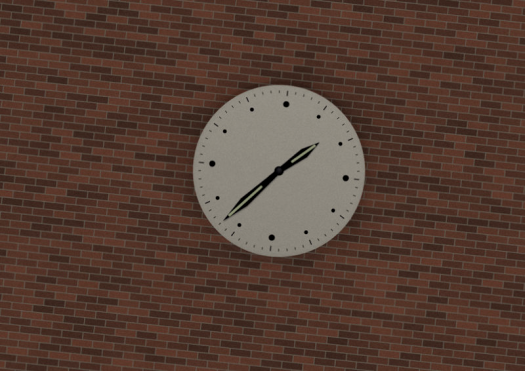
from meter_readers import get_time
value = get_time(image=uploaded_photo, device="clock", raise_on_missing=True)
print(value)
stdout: 1:37
